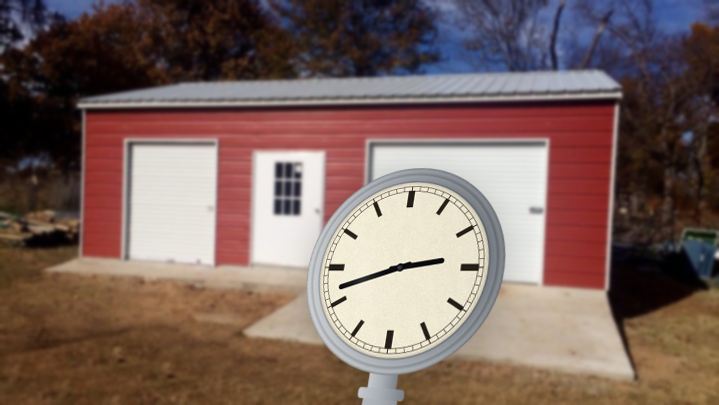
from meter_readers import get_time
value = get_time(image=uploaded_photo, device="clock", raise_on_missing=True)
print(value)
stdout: 2:42
